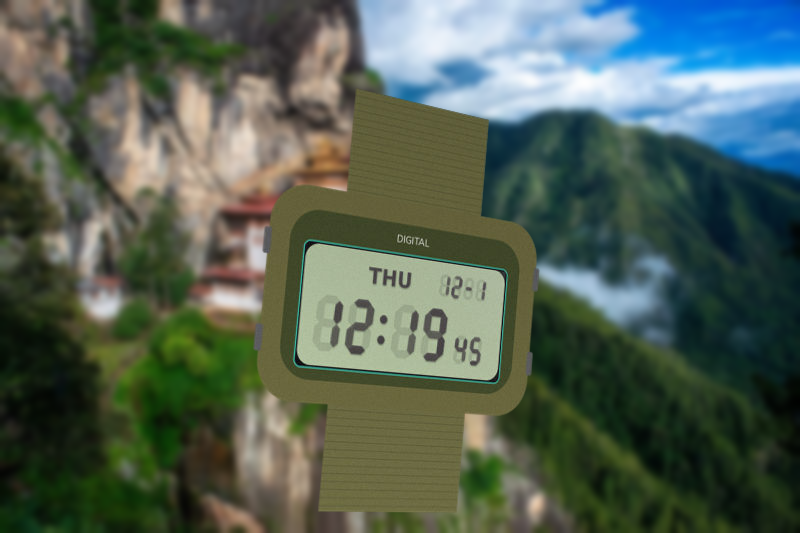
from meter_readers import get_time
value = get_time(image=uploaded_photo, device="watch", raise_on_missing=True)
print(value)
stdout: 12:19:45
